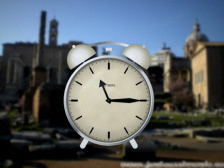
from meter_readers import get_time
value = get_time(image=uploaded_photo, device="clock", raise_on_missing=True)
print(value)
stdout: 11:15
